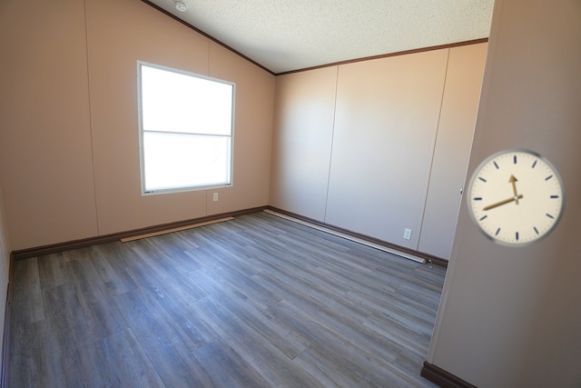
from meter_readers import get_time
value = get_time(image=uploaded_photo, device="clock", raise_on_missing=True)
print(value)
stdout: 11:42
